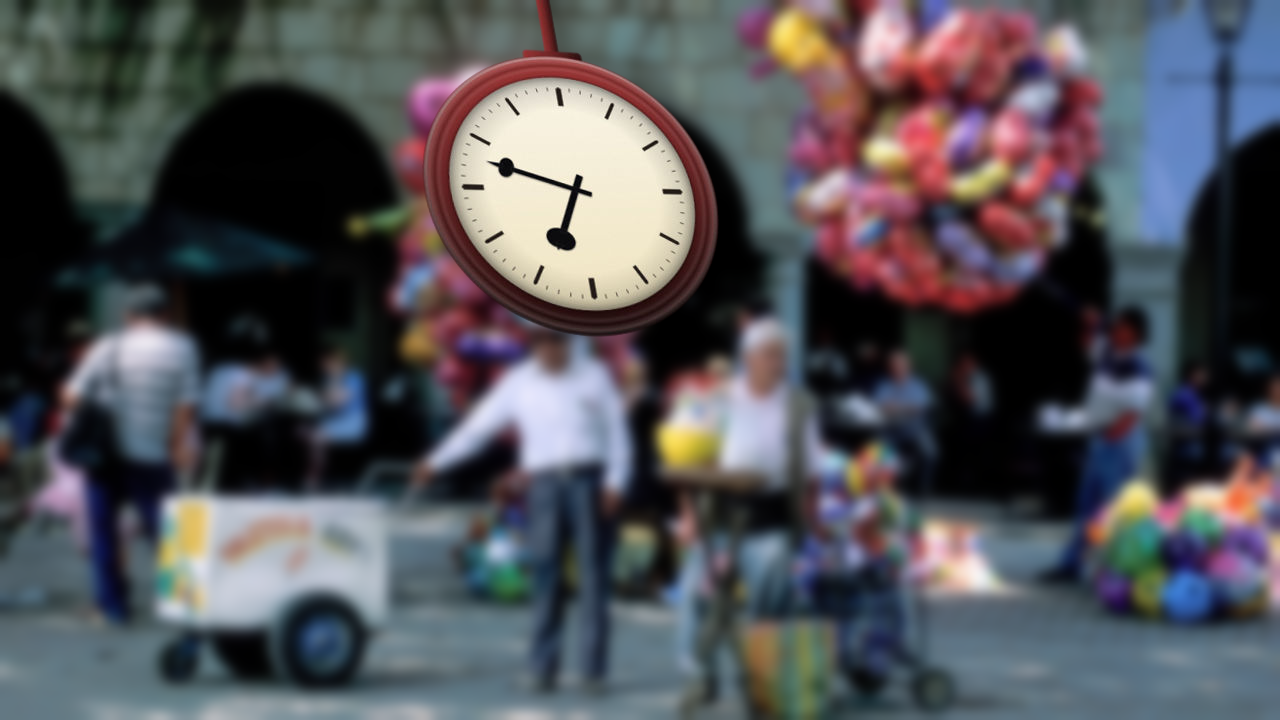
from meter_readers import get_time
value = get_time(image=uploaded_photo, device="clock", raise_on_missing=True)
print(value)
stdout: 6:48
